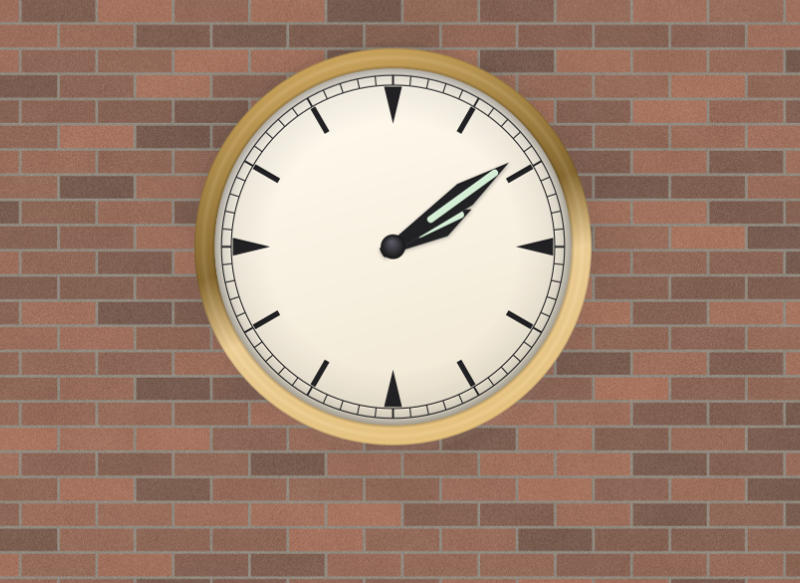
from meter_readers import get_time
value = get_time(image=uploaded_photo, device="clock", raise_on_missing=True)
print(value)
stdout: 2:09
